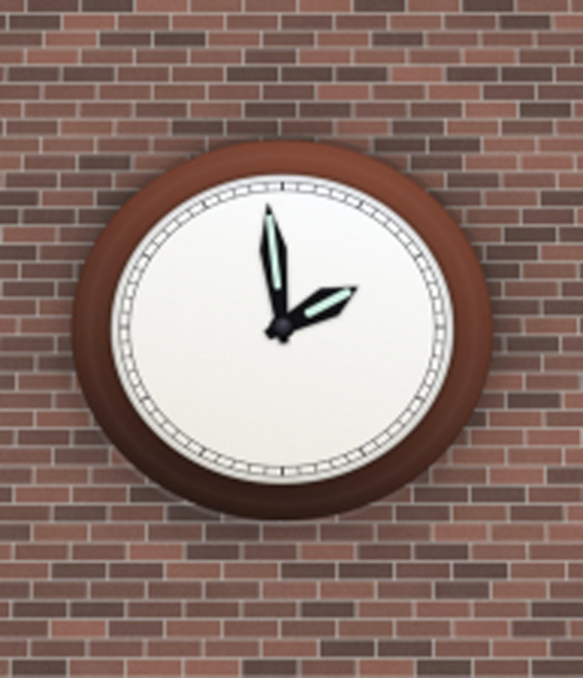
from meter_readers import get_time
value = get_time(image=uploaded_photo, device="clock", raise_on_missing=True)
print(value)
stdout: 1:59
